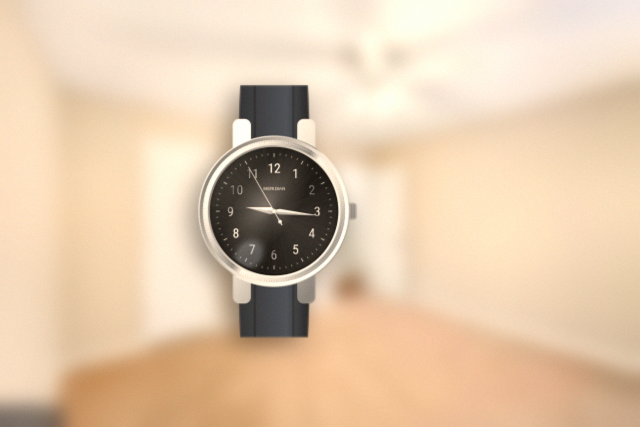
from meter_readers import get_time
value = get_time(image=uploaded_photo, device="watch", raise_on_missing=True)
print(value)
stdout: 9:15:55
